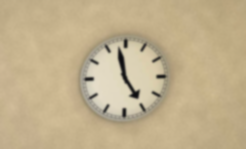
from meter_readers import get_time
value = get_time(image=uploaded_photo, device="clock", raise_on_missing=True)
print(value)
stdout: 4:58
